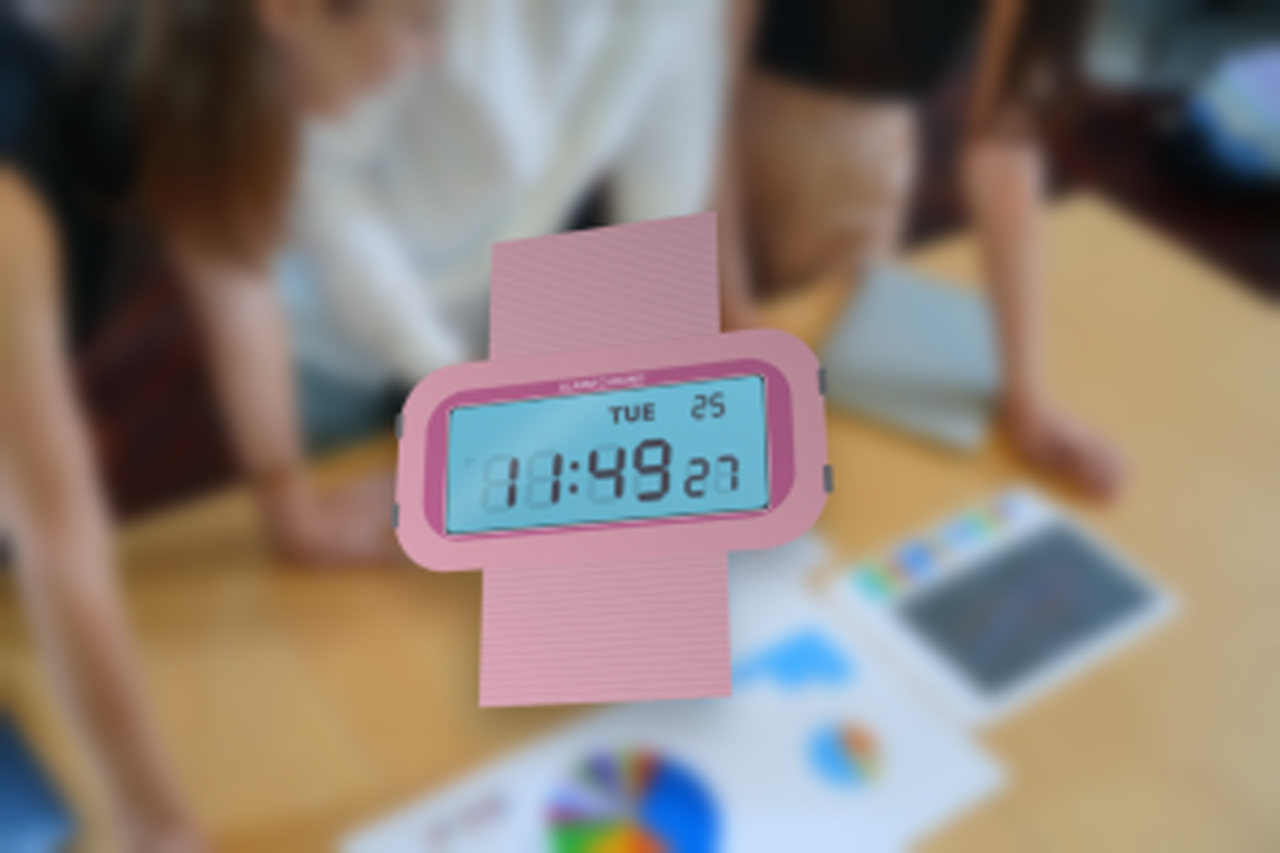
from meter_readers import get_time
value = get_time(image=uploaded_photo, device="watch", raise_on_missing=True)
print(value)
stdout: 11:49:27
